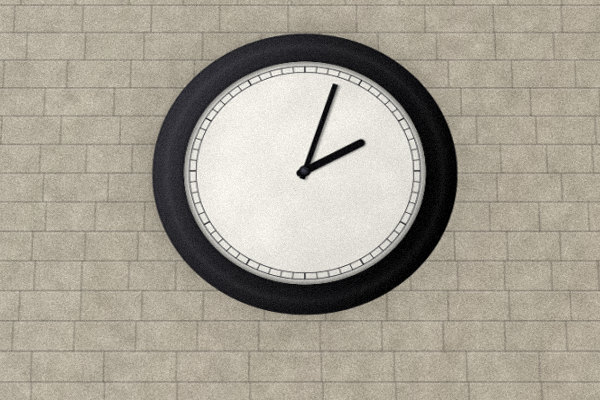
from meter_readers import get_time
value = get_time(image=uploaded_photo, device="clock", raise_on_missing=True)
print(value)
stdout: 2:03
